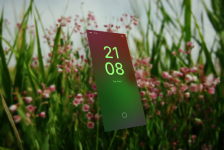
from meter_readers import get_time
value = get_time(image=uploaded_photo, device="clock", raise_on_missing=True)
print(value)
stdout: 21:08
